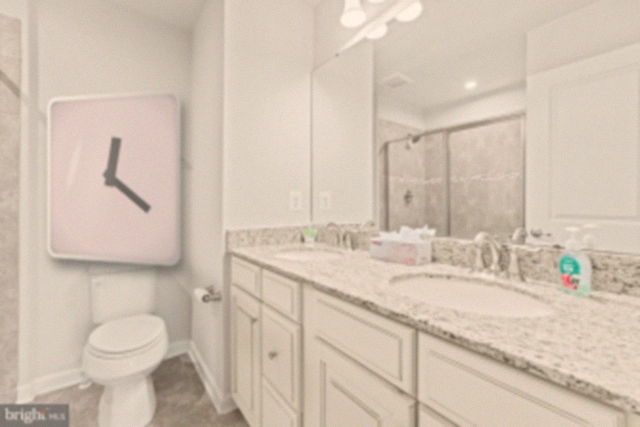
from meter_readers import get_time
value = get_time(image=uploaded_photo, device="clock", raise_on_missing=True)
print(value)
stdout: 12:21
